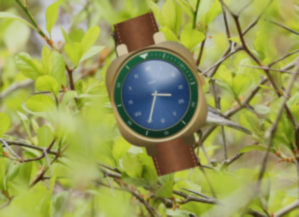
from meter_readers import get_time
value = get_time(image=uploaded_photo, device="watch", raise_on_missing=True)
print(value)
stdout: 3:35
